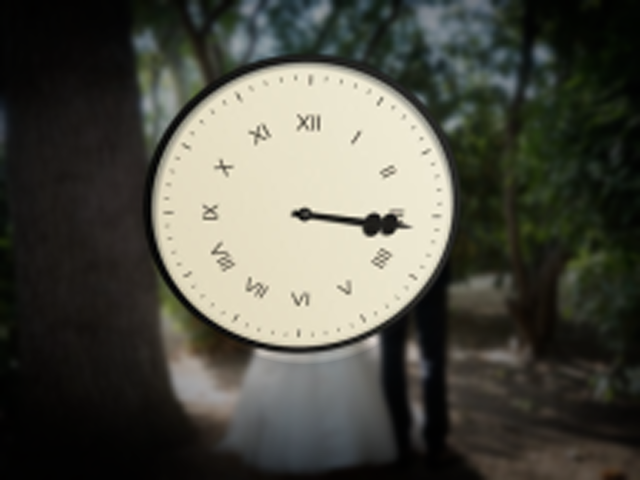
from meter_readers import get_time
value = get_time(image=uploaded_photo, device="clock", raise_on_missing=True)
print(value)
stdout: 3:16
